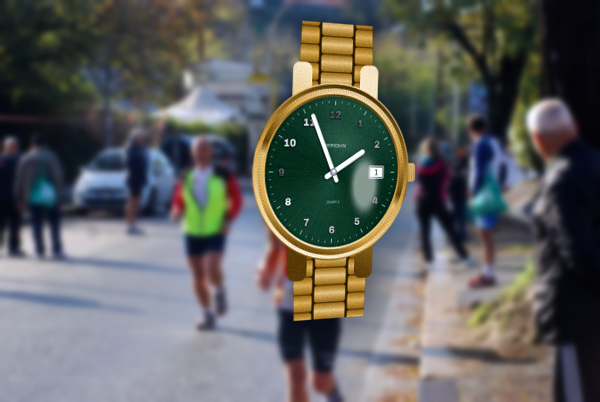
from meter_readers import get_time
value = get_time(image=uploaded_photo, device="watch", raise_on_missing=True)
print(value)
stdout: 1:56
